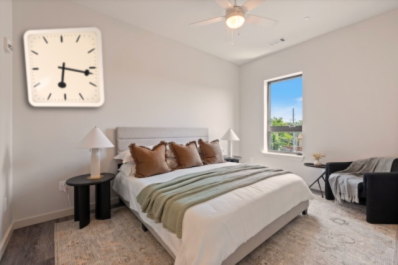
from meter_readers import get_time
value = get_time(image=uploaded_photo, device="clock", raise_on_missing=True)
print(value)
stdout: 6:17
